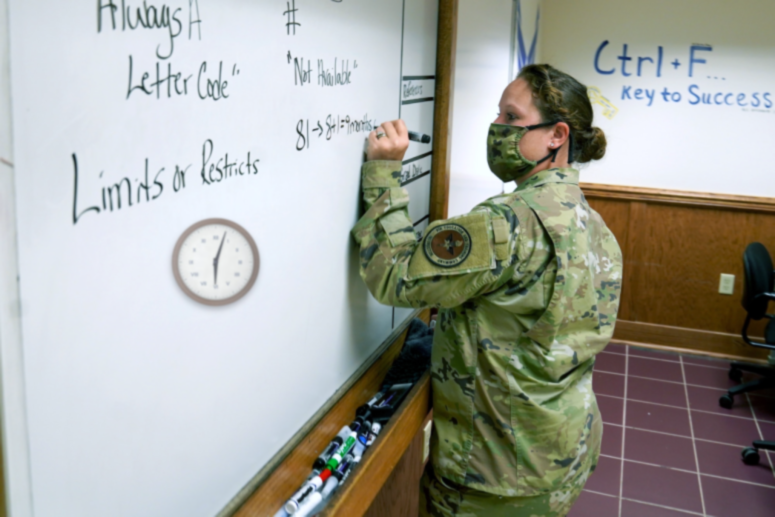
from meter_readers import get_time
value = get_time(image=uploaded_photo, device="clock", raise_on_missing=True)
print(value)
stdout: 6:03
